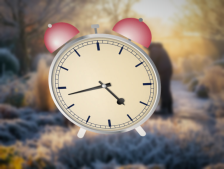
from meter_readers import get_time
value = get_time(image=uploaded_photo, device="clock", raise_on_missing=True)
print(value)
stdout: 4:43
